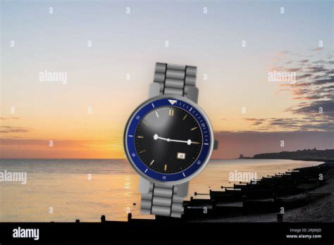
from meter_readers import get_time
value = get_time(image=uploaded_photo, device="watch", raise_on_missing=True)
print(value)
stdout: 9:15
